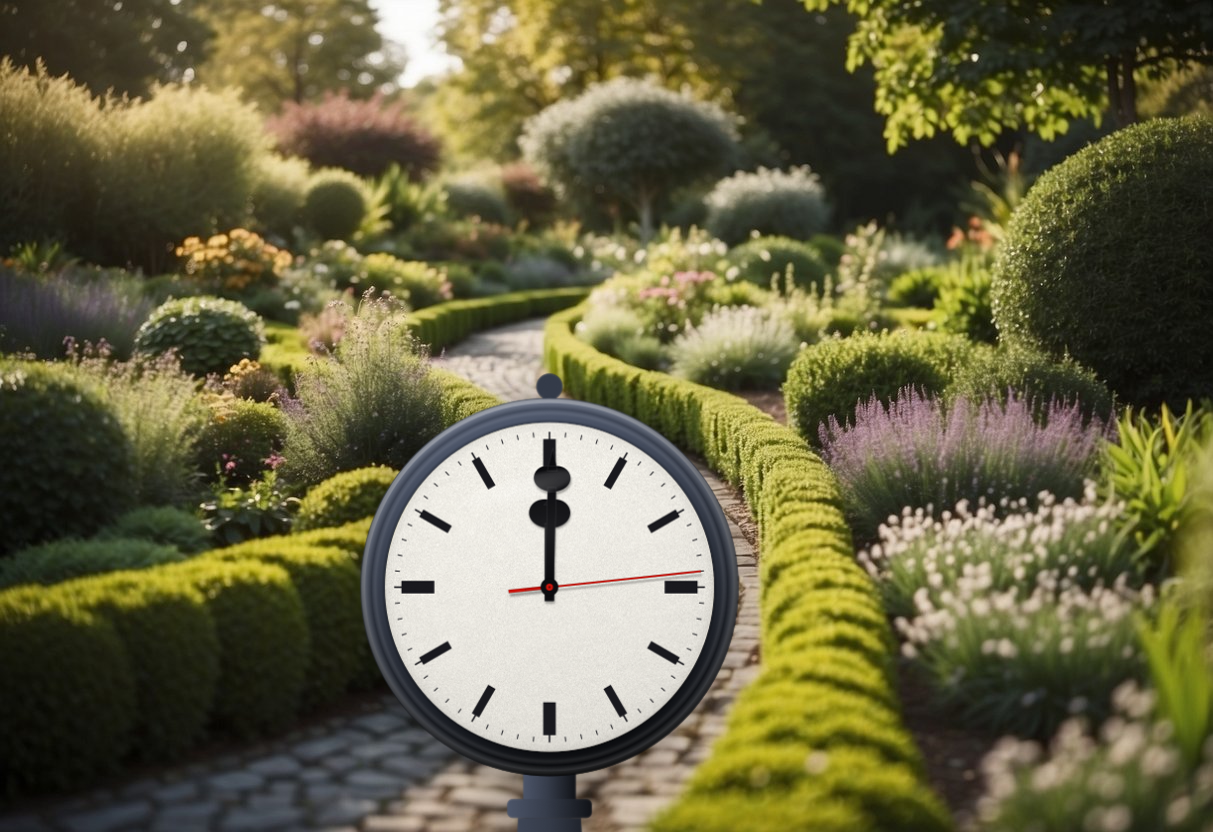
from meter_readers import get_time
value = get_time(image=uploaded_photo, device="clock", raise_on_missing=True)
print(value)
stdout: 12:00:14
